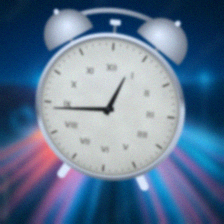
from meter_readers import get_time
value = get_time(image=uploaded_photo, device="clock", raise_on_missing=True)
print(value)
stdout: 12:44
